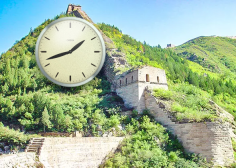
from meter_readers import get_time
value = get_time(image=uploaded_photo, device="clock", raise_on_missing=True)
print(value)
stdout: 1:42
